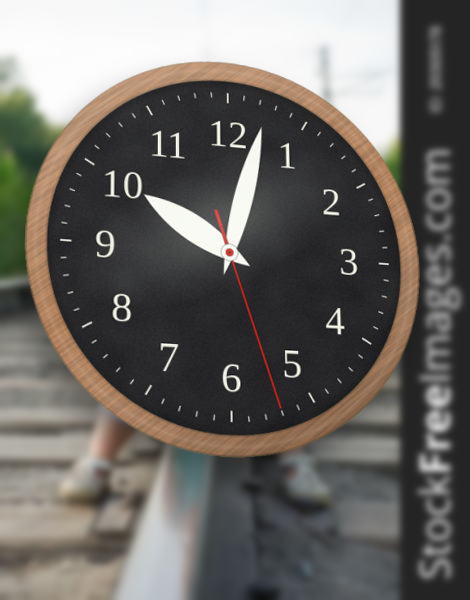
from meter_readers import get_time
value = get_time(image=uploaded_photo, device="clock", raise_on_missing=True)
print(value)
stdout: 10:02:27
